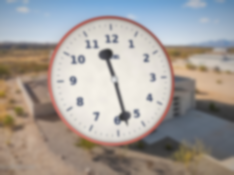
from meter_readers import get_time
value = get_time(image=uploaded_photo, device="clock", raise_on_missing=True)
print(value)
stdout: 11:28
